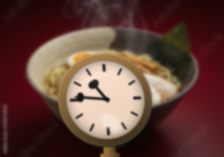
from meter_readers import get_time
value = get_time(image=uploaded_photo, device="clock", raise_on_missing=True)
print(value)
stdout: 10:46
